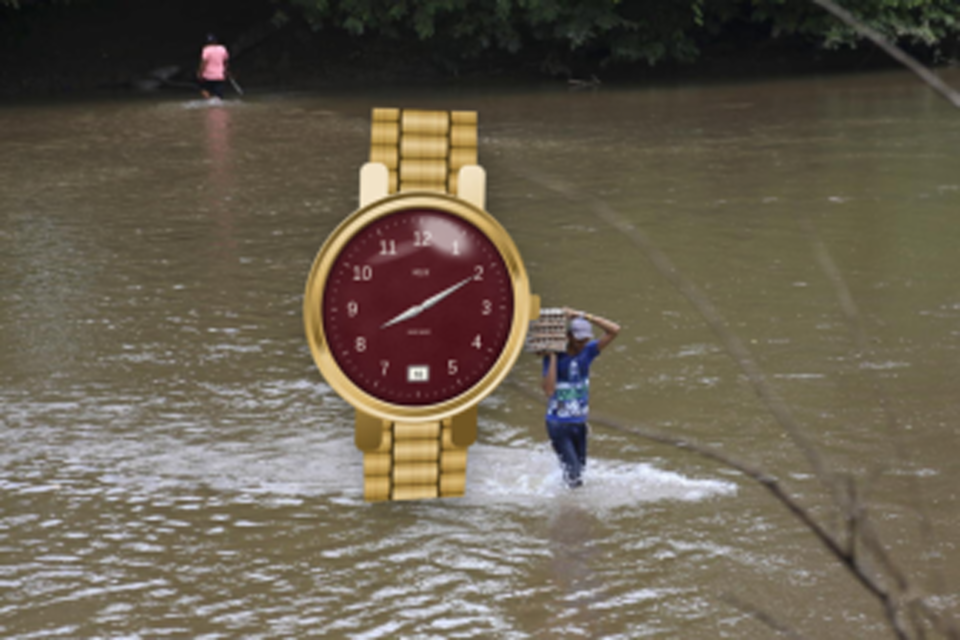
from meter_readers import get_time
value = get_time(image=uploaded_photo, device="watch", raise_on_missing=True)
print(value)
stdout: 8:10
